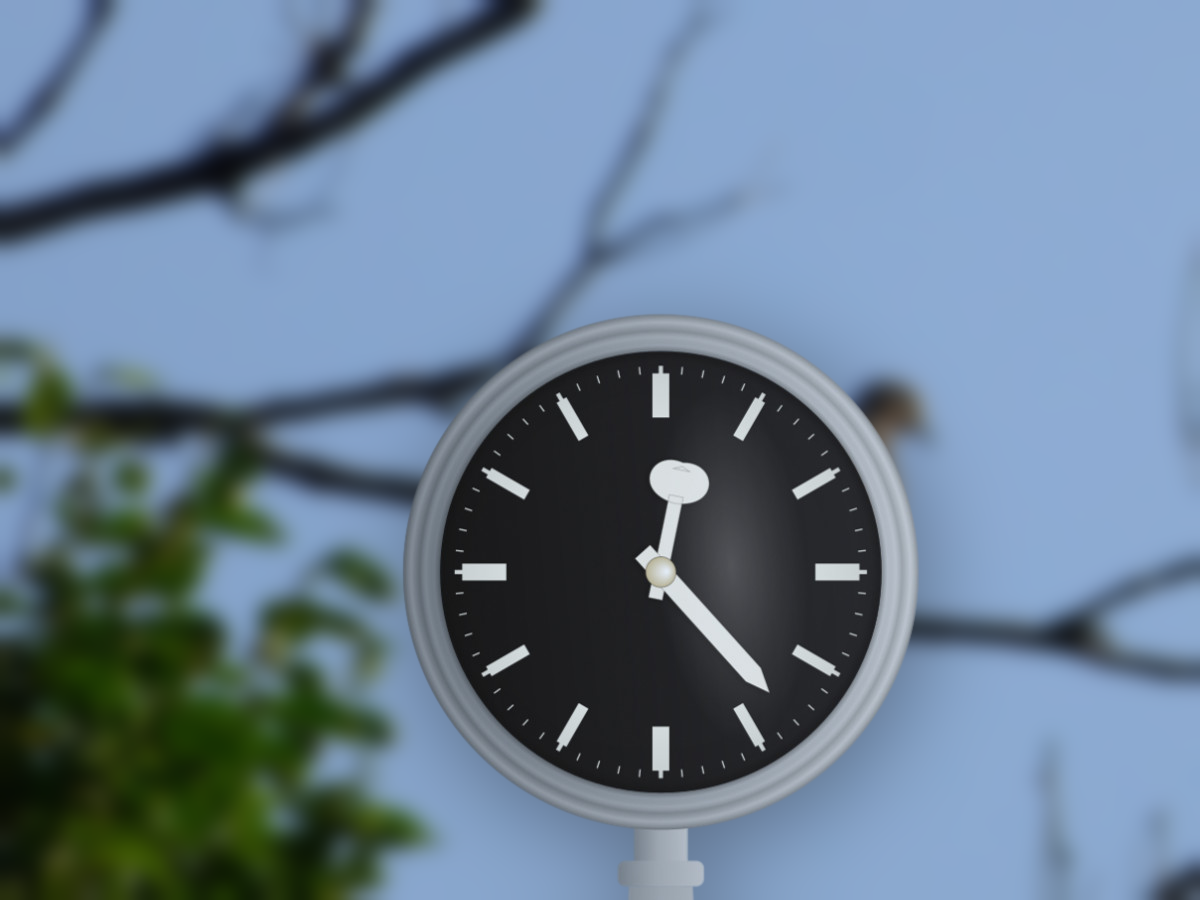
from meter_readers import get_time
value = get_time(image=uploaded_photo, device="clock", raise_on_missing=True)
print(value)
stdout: 12:23
